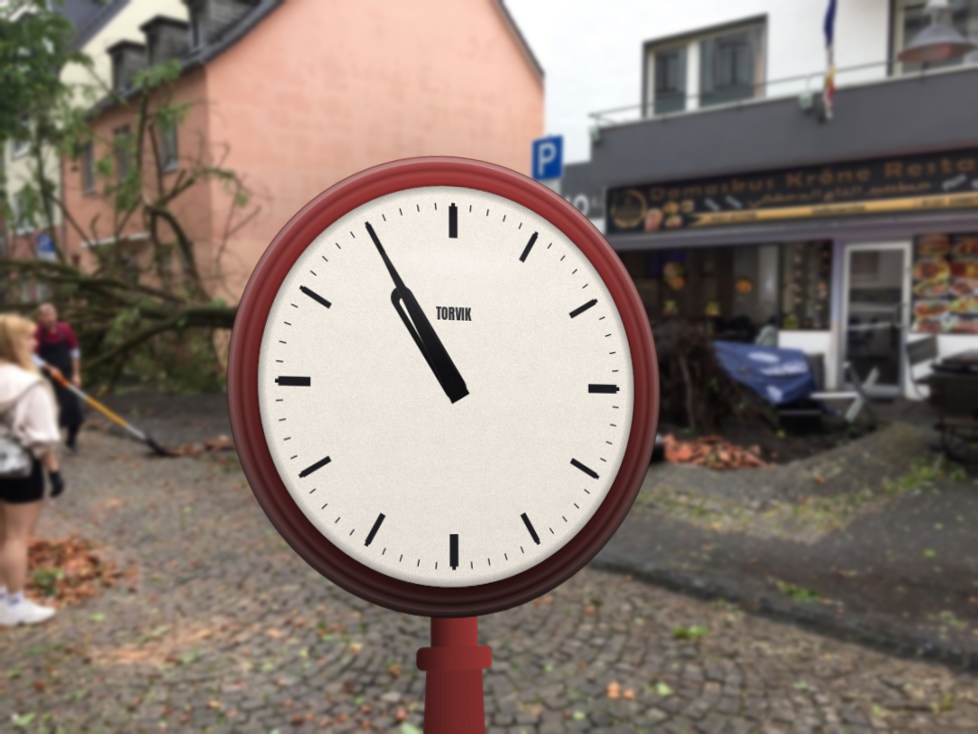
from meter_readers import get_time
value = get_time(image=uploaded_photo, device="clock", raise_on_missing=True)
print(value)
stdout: 10:55
